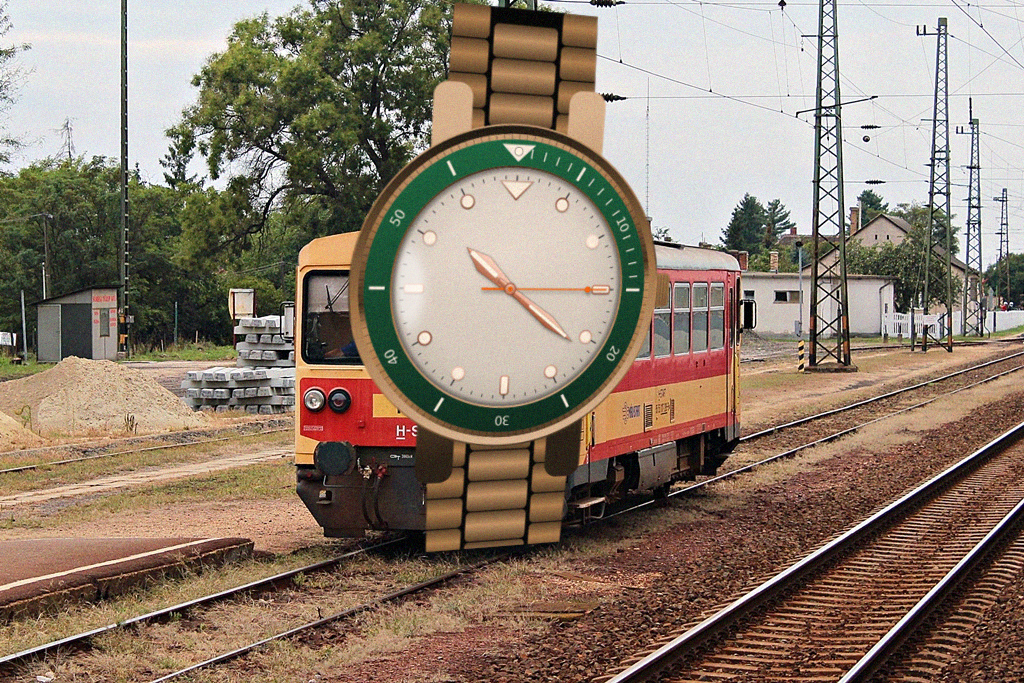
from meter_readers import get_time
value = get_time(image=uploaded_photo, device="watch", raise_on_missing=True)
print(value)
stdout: 10:21:15
